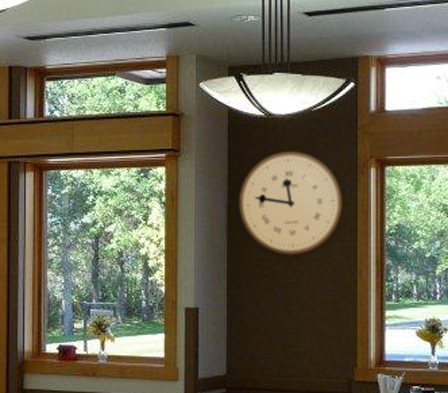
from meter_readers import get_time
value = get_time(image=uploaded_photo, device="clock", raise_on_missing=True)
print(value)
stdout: 11:47
